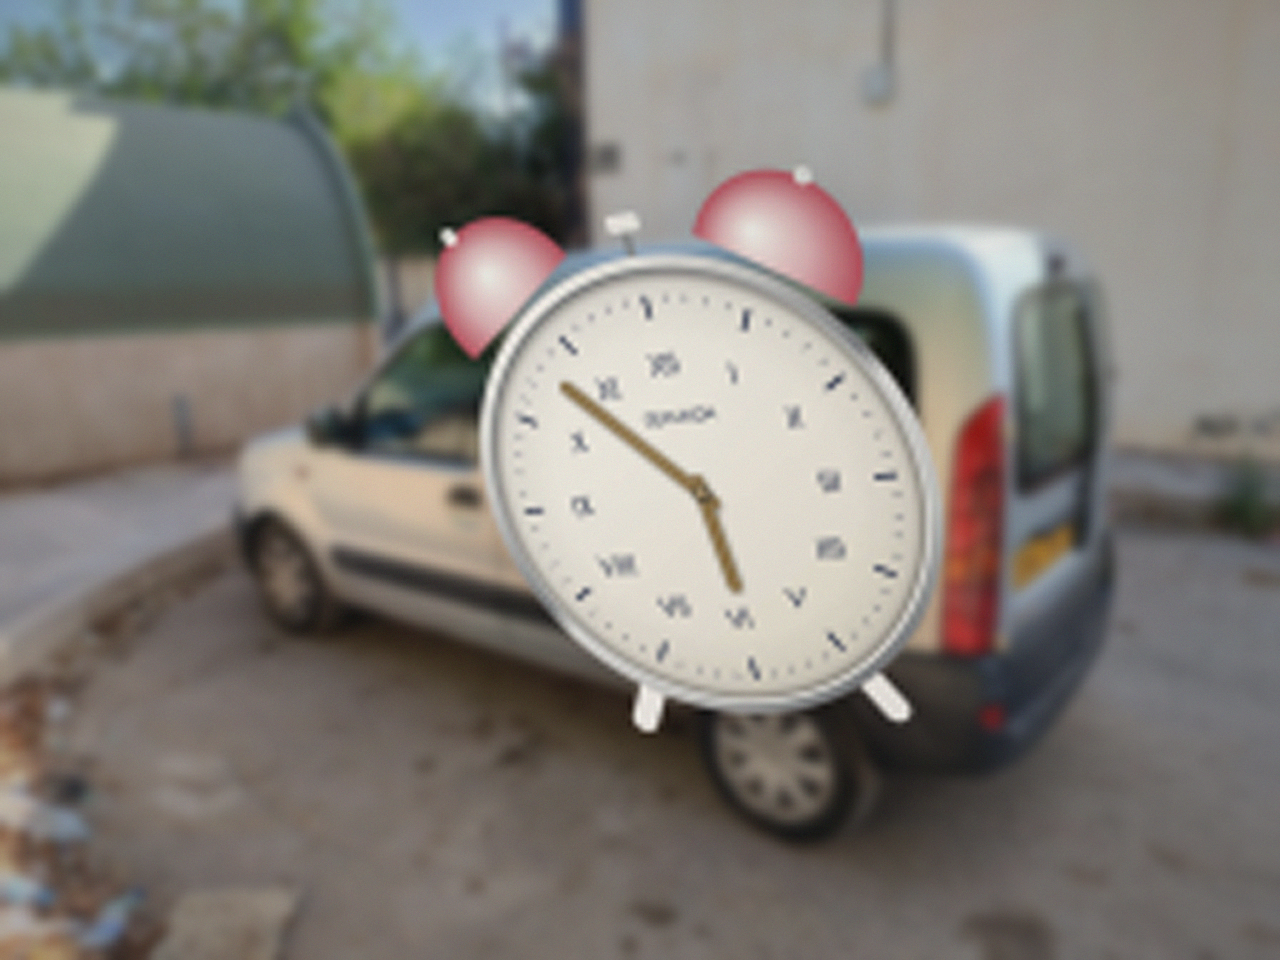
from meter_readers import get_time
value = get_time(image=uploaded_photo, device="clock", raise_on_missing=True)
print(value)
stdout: 5:53
